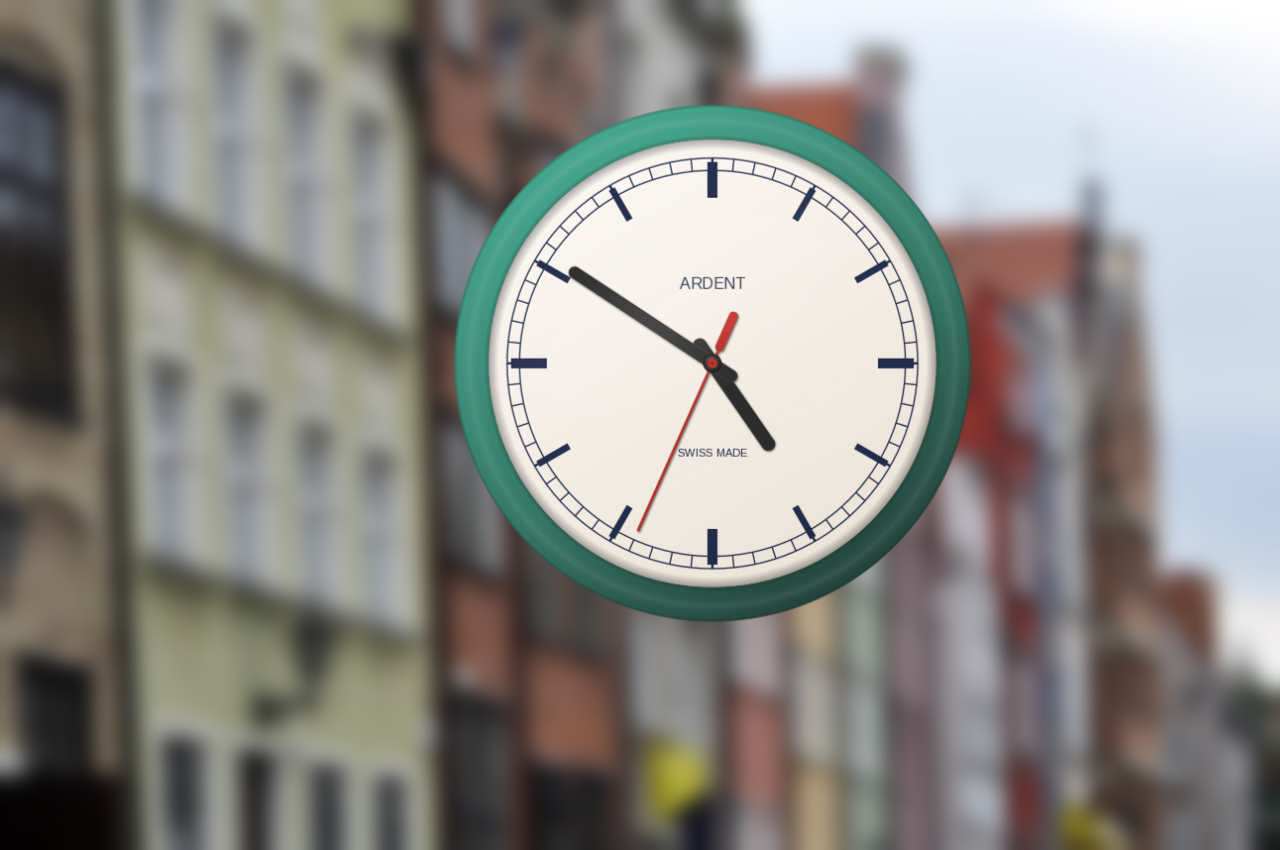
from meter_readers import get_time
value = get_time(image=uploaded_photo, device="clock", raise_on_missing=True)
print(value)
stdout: 4:50:34
